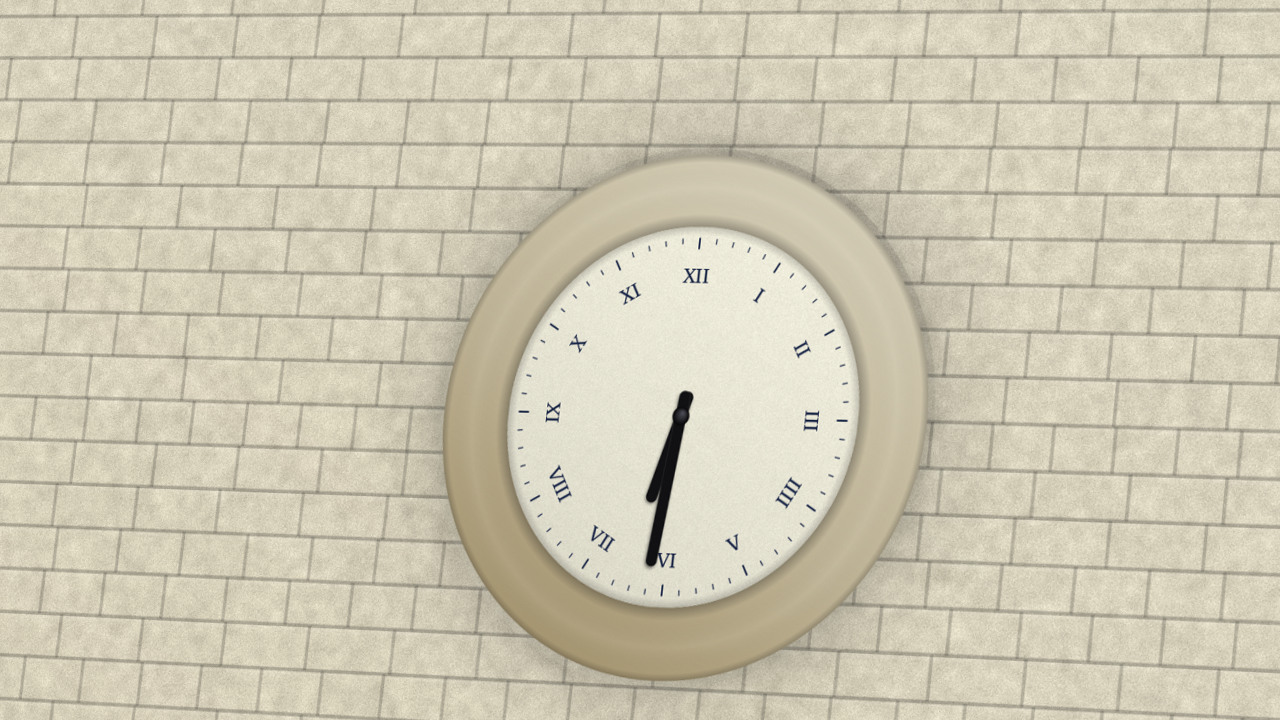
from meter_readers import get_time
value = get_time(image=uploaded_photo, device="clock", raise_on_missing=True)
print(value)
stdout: 6:31
